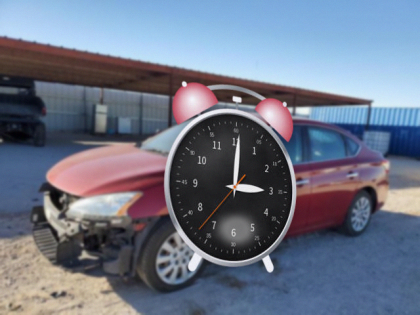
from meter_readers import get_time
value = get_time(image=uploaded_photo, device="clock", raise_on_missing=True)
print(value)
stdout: 3:00:37
